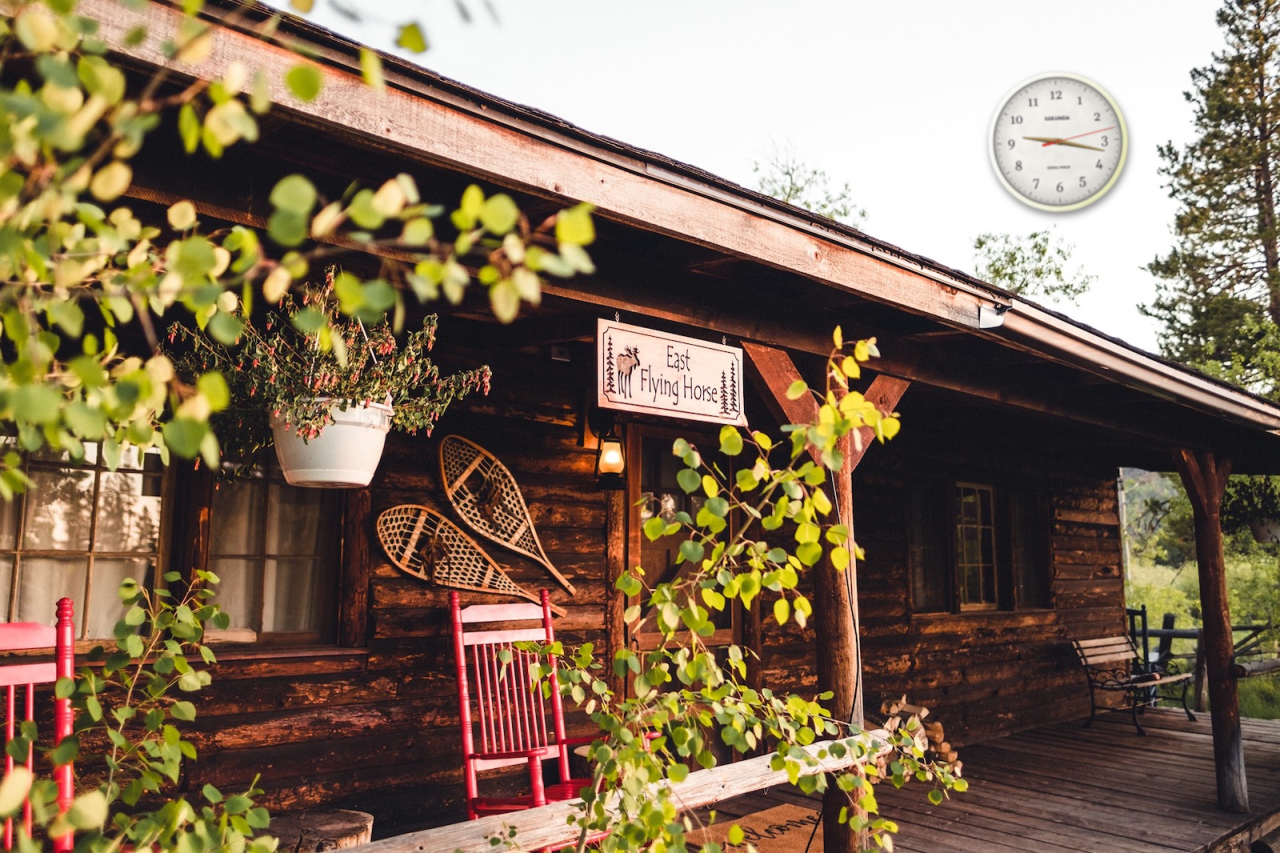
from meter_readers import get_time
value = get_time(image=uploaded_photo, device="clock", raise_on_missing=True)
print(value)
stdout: 9:17:13
